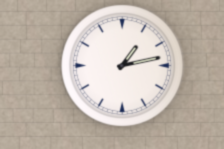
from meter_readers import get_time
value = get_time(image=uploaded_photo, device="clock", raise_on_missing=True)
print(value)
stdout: 1:13
